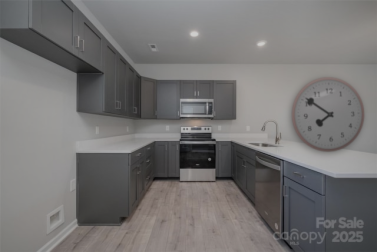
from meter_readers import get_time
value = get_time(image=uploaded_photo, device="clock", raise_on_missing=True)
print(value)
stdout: 7:51
